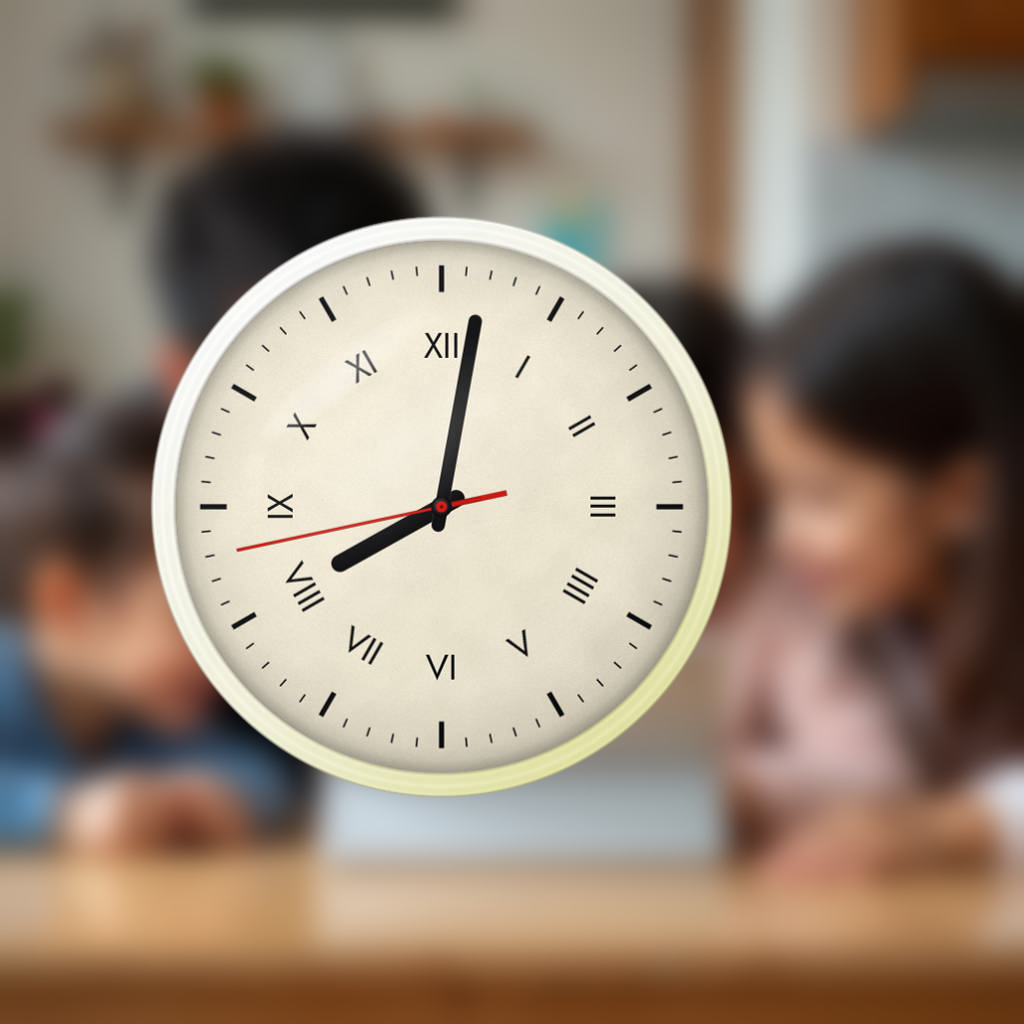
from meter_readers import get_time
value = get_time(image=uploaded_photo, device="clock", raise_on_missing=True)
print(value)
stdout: 8:01:43
